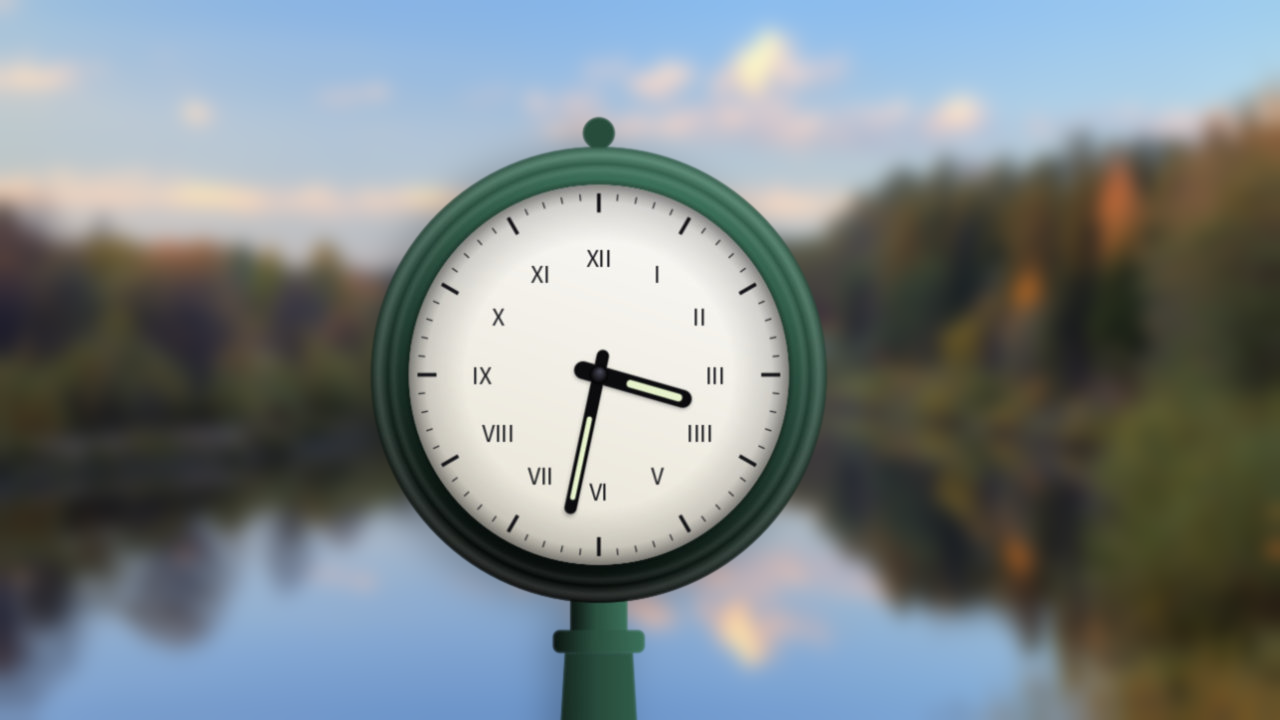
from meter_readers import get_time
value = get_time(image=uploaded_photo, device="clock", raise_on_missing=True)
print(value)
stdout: 3:32
